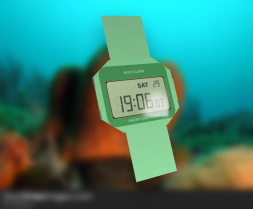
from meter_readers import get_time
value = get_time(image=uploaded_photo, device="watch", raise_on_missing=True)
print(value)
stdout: 19:06:03
